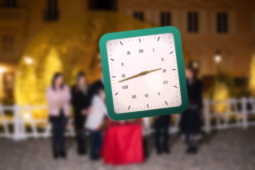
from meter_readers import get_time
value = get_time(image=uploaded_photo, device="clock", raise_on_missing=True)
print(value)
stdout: 2:43
